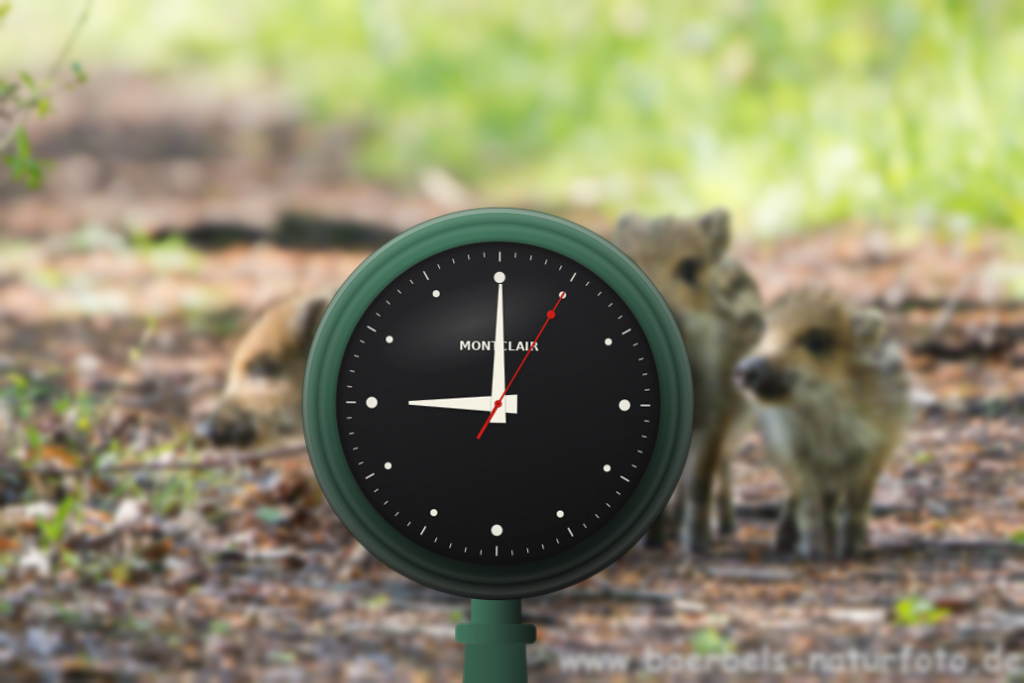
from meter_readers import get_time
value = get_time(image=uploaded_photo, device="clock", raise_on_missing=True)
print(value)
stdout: 9:00:05
